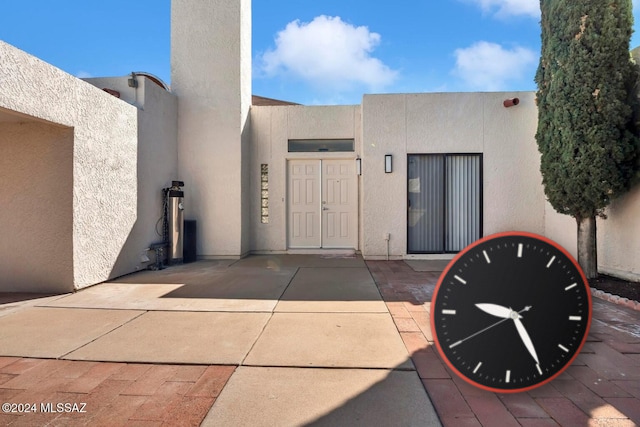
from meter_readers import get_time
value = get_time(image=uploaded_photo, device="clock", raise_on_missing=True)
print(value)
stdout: 9:24:40
